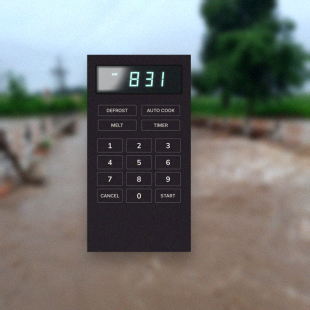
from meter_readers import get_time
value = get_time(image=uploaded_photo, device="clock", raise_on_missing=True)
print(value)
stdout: 8:31
